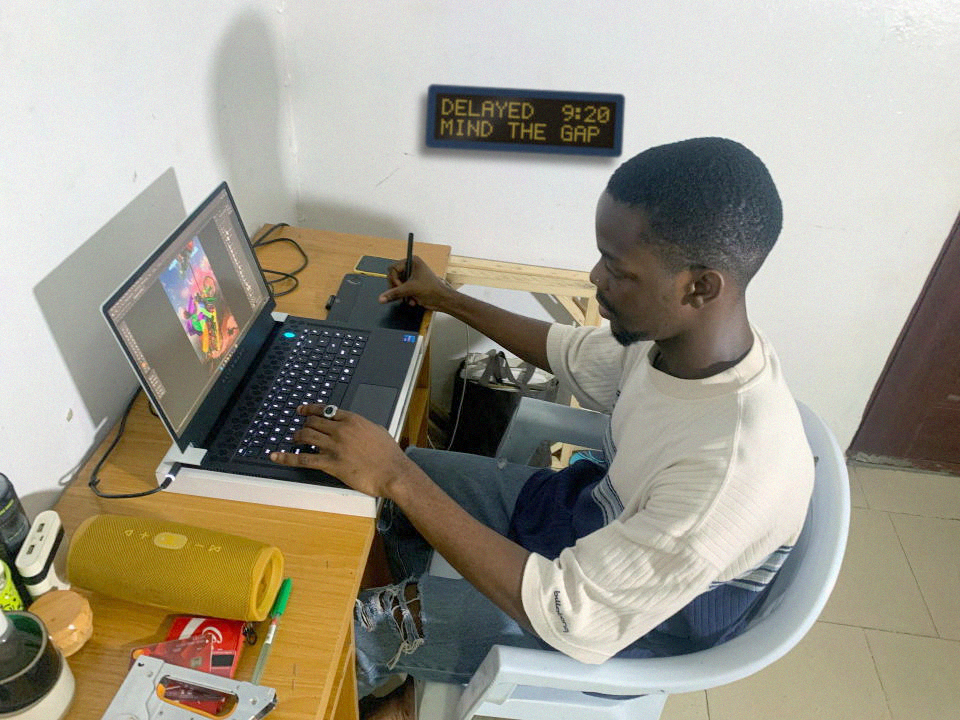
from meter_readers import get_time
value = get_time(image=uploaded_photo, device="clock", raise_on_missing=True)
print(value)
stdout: 9:20
